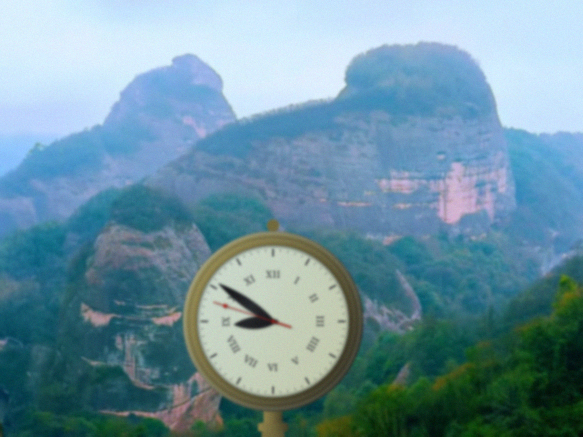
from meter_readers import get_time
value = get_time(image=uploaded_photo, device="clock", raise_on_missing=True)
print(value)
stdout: 8:50:48
